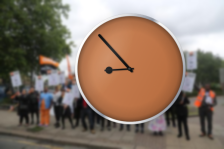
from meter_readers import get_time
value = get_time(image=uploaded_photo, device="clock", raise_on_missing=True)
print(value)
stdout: 8:53
